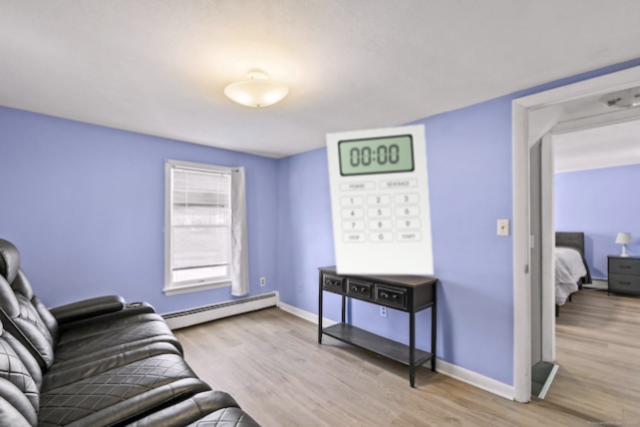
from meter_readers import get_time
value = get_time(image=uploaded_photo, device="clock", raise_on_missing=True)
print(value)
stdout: 0:00
